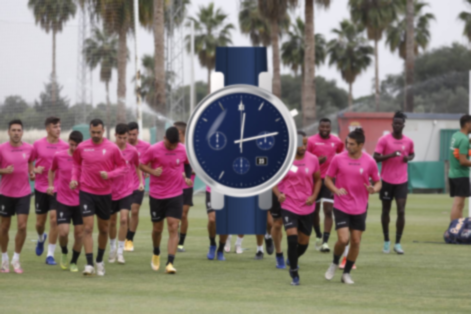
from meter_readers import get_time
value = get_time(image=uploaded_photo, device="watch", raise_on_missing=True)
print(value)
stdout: 12:13
